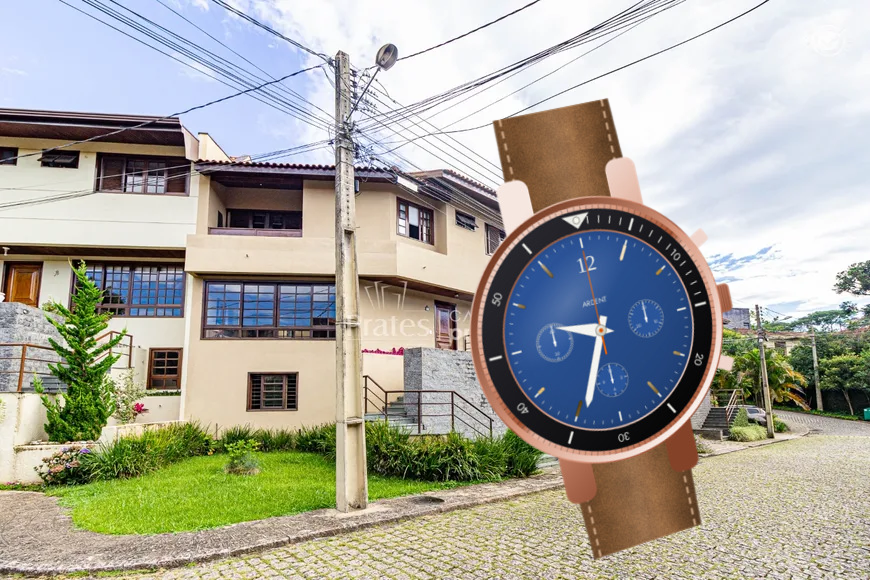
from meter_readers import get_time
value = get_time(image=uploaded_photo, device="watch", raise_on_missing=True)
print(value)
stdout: 9:34
